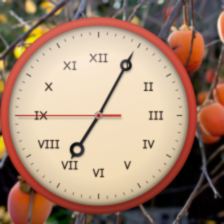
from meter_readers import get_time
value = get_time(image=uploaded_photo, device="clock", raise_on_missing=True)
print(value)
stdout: 7:04:45
